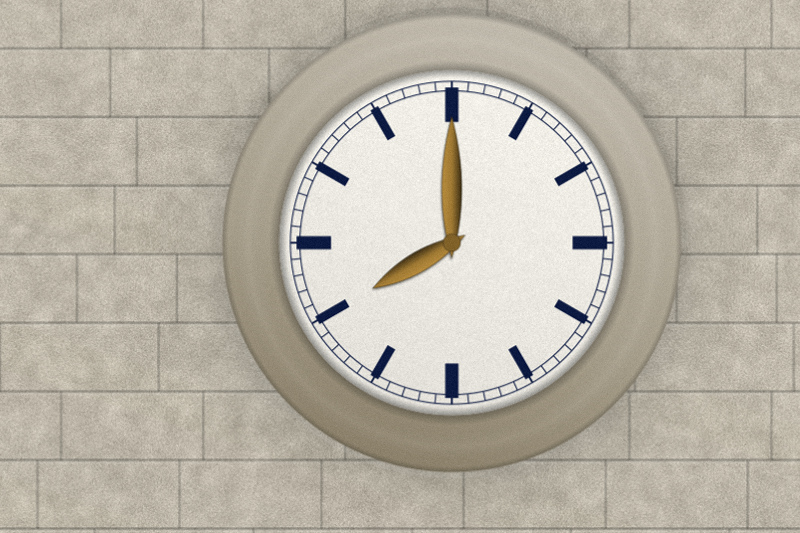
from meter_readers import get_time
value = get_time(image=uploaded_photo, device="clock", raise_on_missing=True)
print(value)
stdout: 8:00
